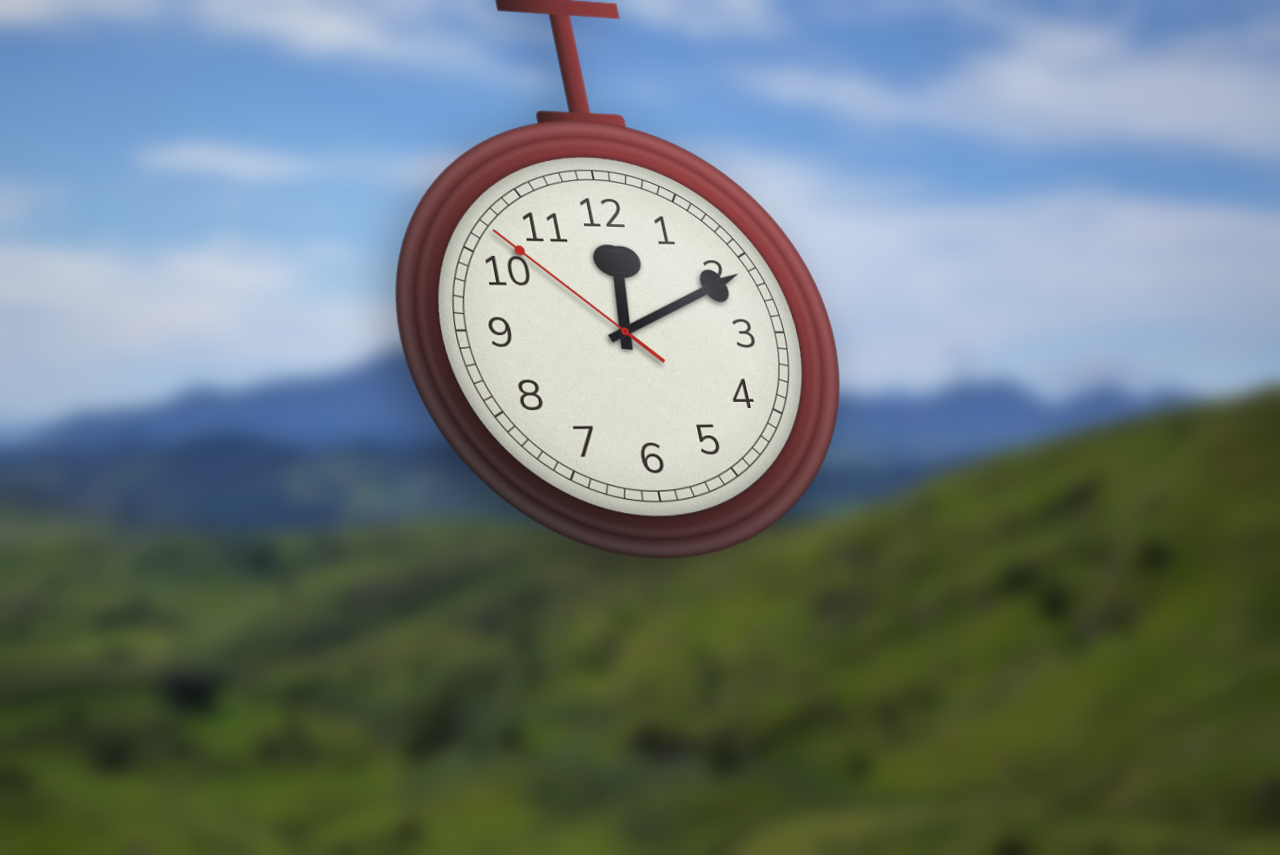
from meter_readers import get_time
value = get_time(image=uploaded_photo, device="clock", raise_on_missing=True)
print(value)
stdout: 12:10:52
